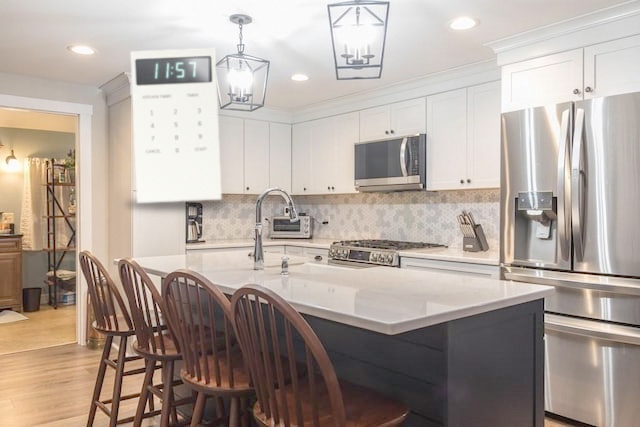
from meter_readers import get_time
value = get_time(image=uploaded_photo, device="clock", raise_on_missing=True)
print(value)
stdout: 11:57
